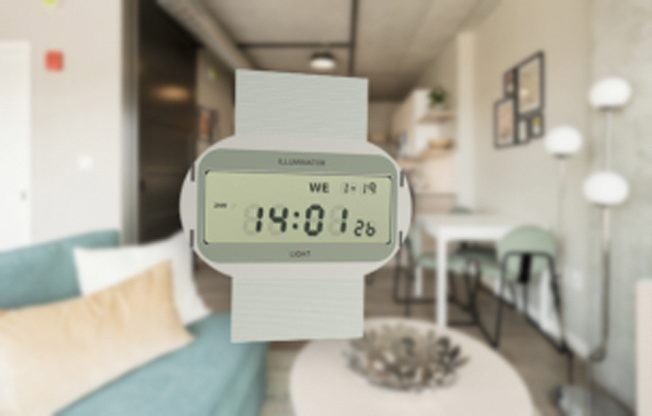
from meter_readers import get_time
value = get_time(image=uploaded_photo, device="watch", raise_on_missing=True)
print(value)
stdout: 14:01:26
